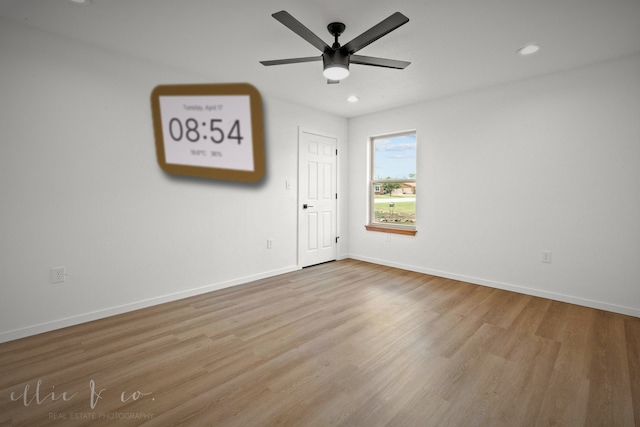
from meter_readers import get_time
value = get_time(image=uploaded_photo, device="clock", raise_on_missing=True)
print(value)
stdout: 8:54
